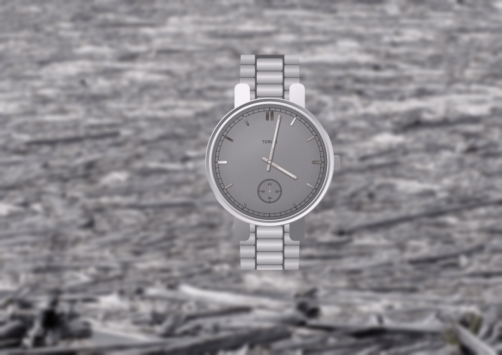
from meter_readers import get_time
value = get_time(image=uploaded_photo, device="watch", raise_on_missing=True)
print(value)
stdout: 4:02
